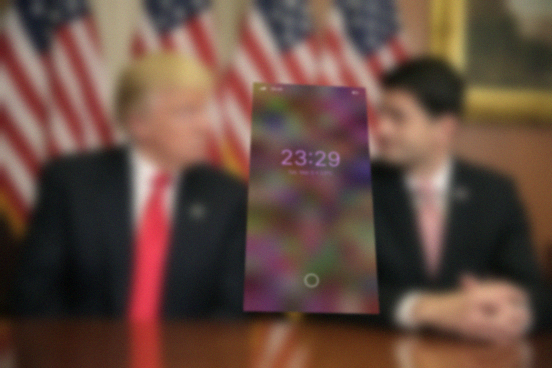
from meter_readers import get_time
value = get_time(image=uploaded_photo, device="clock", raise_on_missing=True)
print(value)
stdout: 23:29
